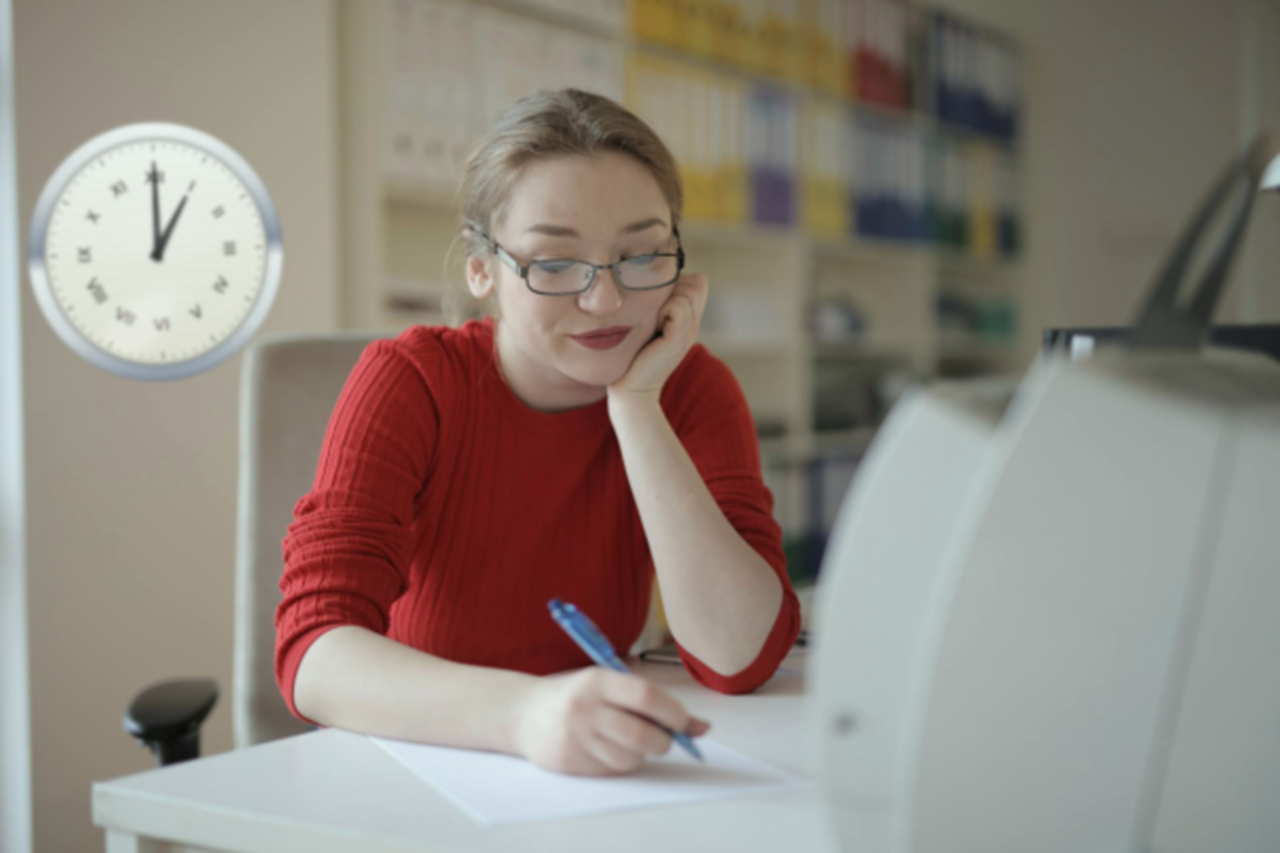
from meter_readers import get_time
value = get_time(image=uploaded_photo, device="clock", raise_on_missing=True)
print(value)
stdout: 1:00
